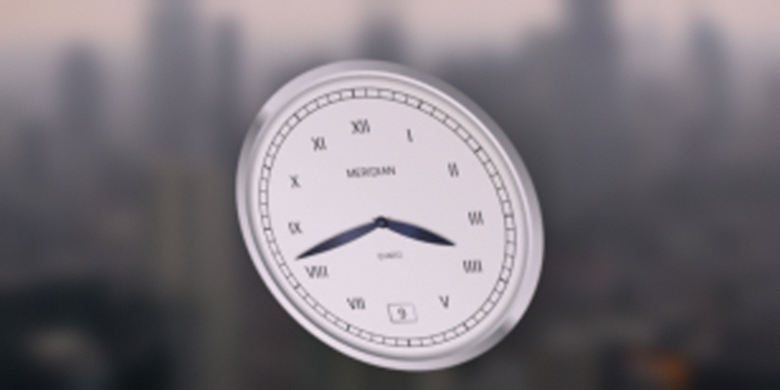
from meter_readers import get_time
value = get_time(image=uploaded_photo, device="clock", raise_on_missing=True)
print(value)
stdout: 3:42
